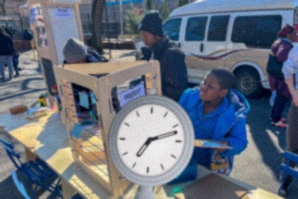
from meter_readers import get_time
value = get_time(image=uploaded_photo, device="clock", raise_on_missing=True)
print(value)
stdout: 7:12
